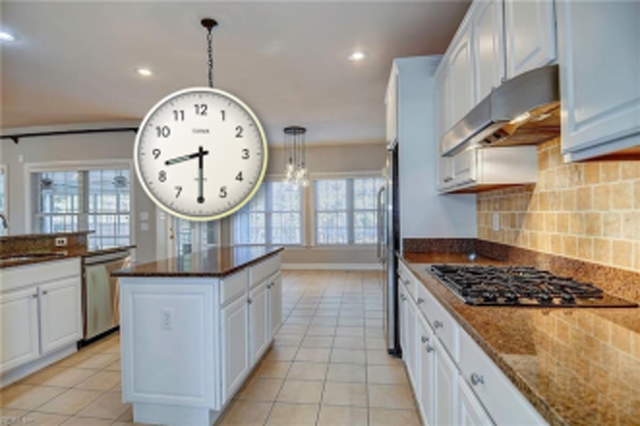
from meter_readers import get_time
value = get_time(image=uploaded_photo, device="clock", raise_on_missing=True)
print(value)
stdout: 8:30
